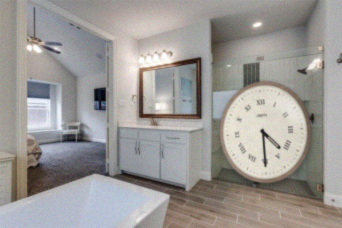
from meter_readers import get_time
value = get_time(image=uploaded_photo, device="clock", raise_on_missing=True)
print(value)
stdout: 4:30
